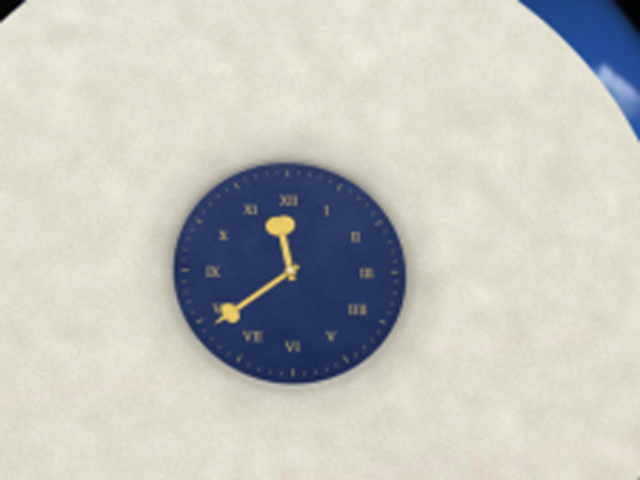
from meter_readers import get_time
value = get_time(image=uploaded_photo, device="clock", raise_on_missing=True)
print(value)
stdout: 11:39
